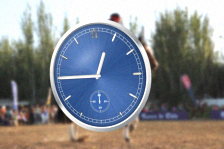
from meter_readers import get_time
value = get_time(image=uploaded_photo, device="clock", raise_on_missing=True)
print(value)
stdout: 12:45
